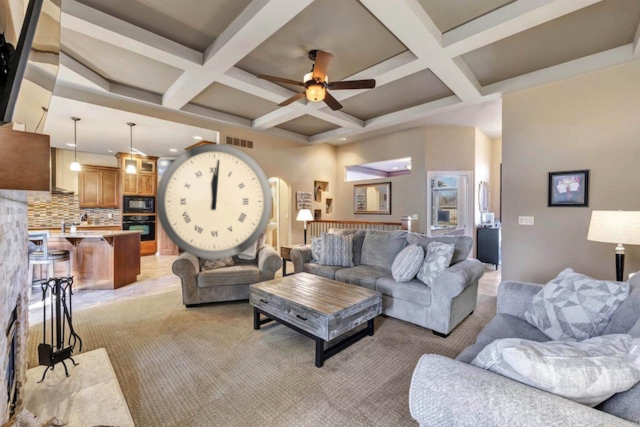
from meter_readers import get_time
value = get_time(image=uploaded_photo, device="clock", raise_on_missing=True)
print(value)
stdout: 12:01
